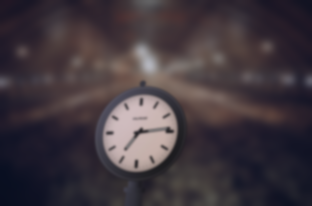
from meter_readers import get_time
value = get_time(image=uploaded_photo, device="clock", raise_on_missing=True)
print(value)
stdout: 7:14
